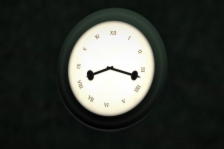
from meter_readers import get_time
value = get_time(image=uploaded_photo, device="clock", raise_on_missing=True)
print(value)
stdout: 8:17
